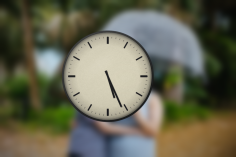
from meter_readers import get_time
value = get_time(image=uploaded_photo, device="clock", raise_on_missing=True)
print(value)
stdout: 5:26
